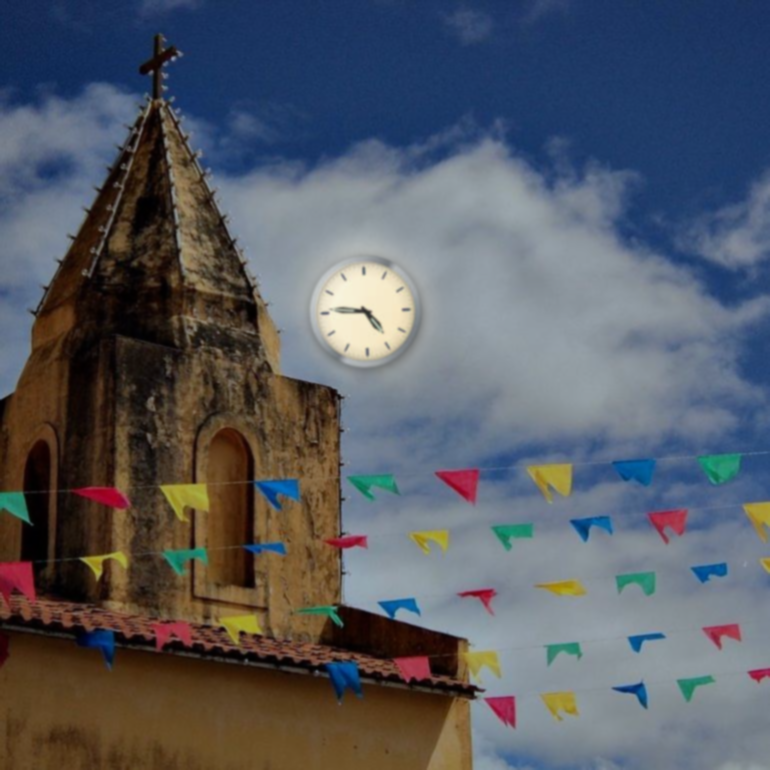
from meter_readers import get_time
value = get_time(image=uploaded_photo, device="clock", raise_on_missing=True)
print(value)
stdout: 4:46
